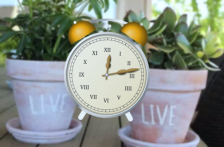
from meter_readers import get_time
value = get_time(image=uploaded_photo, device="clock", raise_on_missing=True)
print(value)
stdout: 12:13
